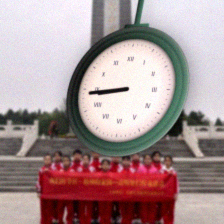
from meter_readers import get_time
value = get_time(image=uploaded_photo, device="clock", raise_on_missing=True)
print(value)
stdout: 8:44
